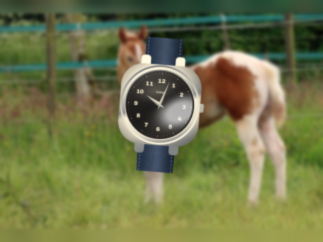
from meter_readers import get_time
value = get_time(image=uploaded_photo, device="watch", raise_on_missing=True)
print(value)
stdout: 10:03
